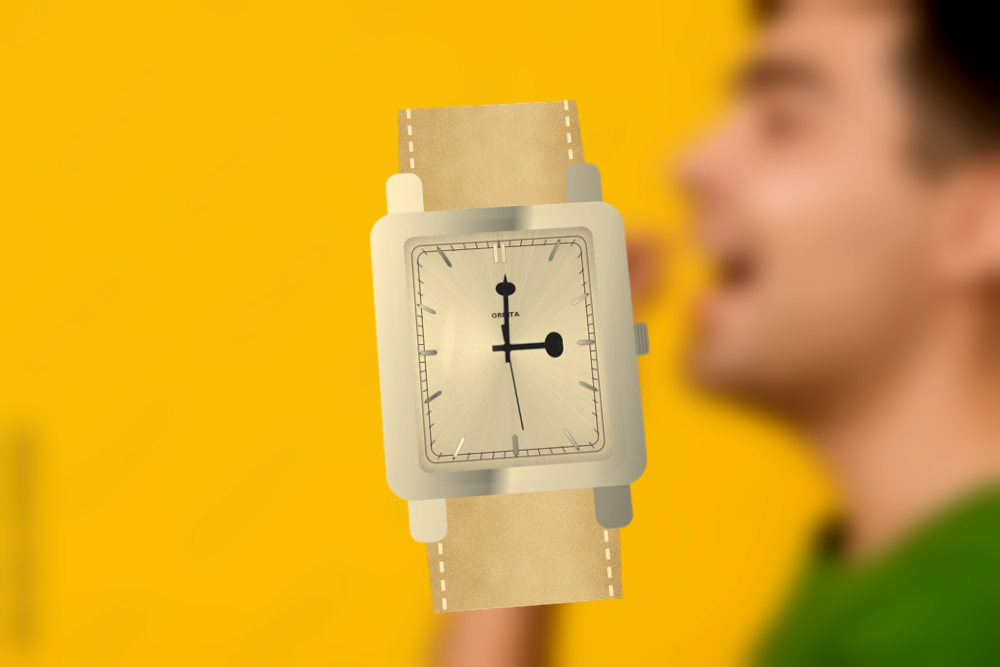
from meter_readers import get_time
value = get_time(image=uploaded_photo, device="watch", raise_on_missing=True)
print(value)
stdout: 3:00:29
